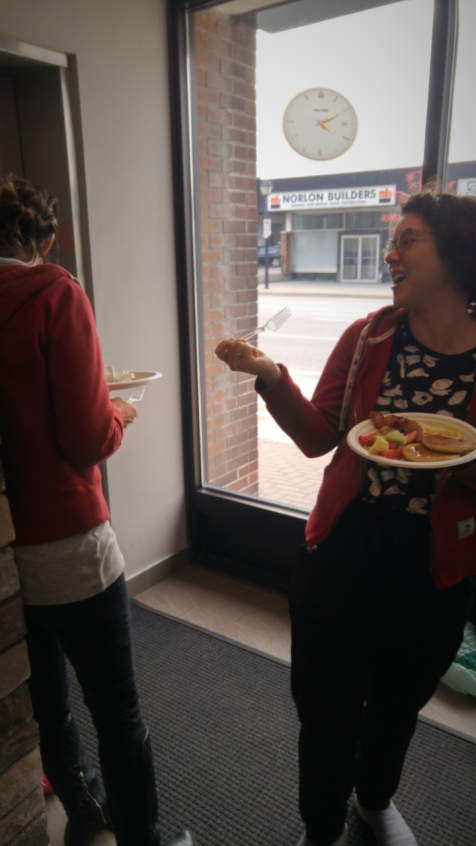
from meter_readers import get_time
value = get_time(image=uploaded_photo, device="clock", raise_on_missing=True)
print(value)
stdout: 4:10
